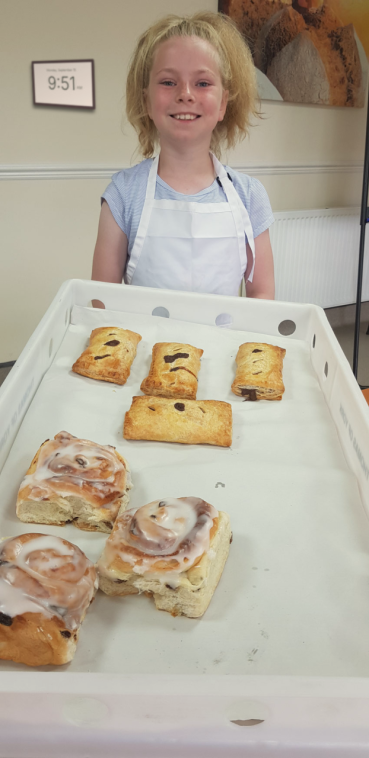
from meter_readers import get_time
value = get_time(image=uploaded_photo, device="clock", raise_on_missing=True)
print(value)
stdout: 9:51
